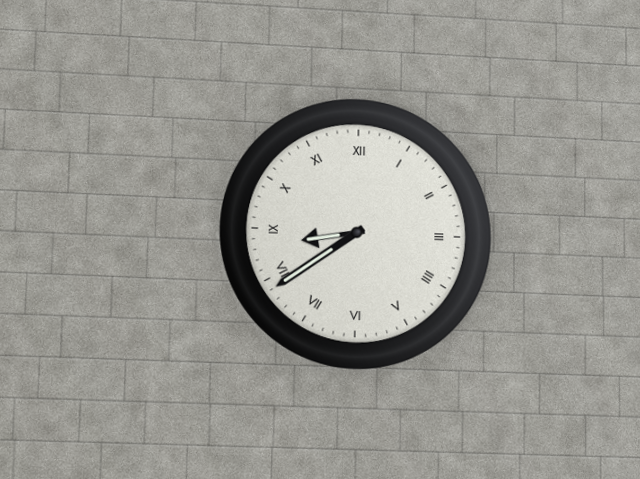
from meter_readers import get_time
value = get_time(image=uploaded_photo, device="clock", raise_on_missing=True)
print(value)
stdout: 8:39
